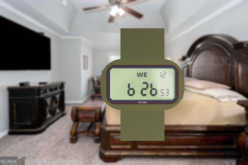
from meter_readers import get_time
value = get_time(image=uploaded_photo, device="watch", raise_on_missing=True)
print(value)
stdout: 6:26:53
